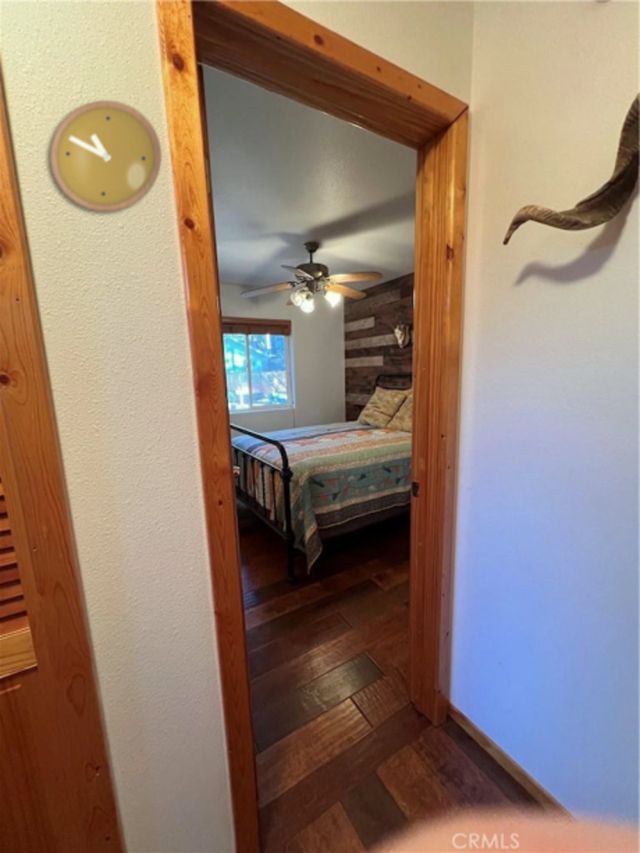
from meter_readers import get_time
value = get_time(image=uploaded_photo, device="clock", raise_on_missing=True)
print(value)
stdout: 10:49
